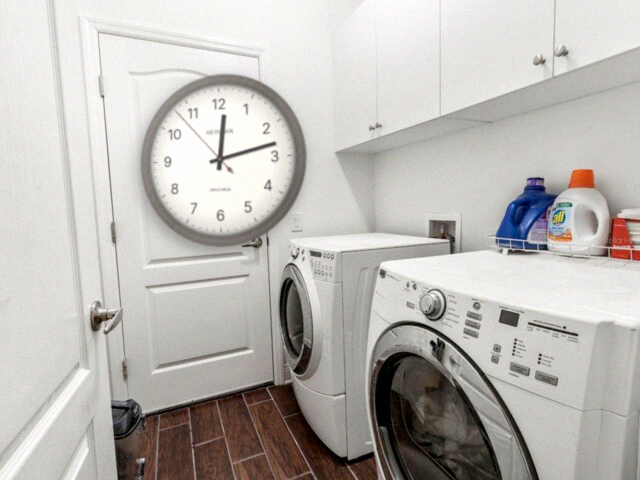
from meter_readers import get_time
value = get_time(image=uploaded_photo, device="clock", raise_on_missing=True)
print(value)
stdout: 12:12:53
